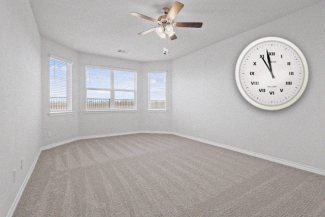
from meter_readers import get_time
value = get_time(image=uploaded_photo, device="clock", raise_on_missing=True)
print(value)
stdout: 10:58
